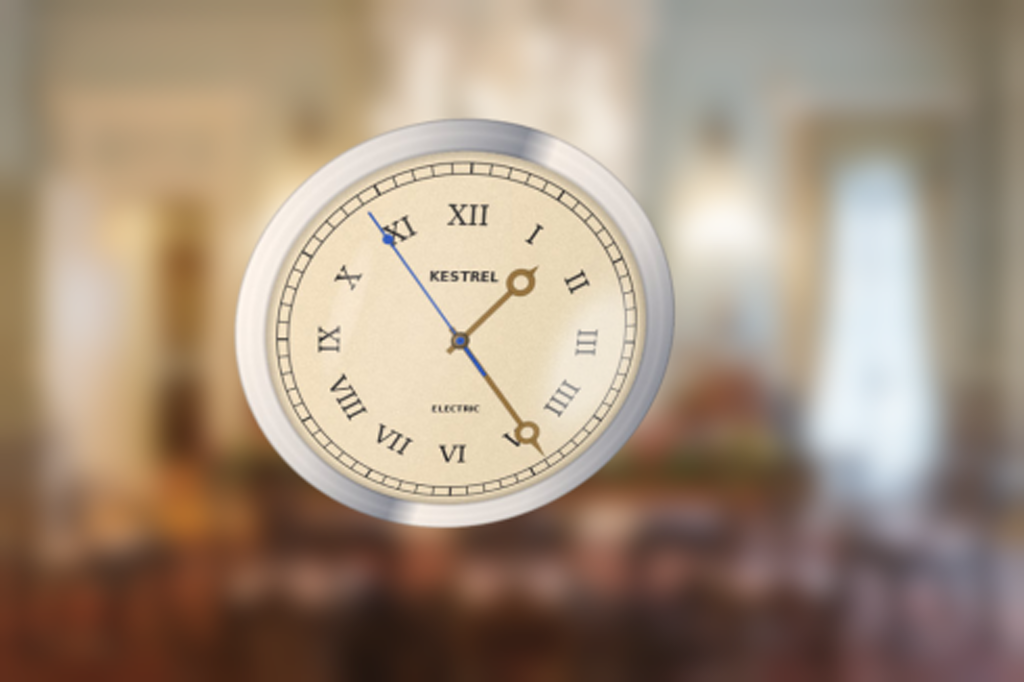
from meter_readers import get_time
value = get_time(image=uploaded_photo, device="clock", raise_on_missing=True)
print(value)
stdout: 1:23:54
